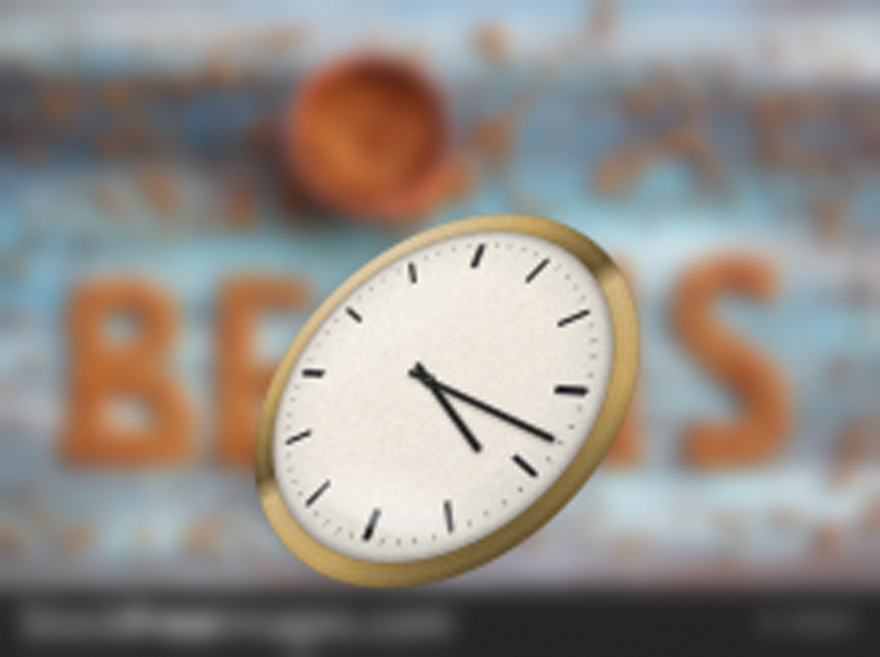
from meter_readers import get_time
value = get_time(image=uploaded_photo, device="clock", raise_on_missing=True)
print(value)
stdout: 4:18
